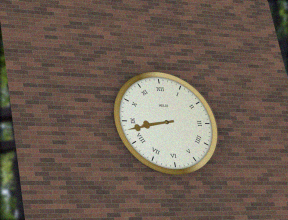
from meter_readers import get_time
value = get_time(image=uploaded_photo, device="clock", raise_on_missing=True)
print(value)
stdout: 8:43
